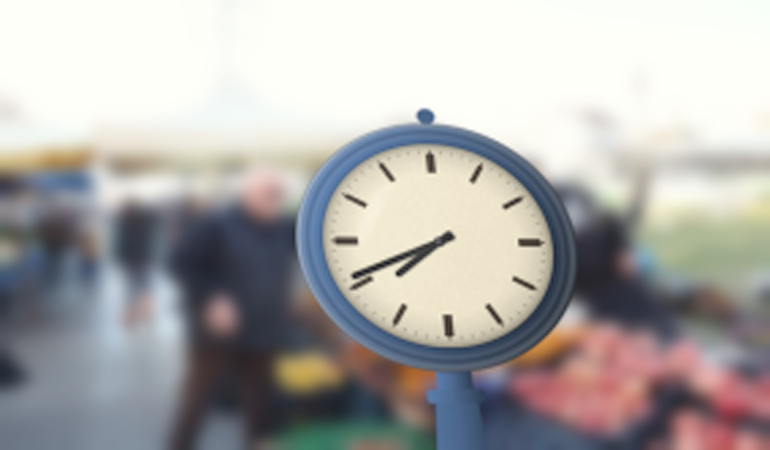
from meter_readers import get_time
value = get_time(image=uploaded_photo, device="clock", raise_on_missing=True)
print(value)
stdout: 7:41
